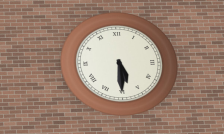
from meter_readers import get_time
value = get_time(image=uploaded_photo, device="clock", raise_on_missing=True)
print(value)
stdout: 5:30
